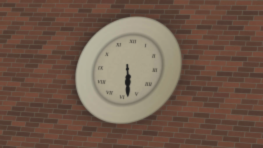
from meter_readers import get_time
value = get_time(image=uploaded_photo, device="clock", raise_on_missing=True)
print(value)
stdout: 5:28
